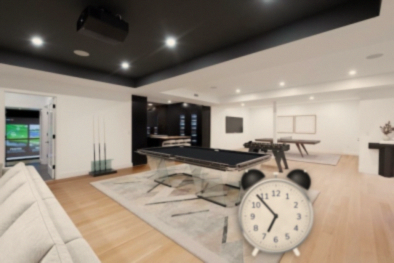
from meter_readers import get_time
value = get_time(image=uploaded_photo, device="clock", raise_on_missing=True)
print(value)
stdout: 6:53
